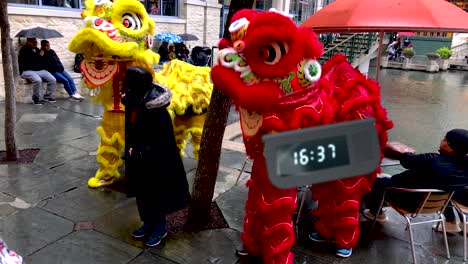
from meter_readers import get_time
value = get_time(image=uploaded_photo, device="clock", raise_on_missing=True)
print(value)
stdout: 16:37
